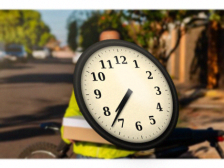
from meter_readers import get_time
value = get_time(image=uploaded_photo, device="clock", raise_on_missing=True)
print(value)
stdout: 7:37
